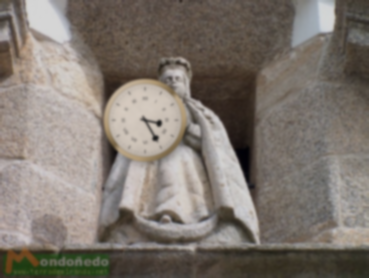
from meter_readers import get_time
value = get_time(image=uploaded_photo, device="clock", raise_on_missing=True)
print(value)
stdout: 3:25
